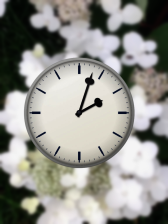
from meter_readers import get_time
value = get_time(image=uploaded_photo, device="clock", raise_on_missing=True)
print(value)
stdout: 2:03
